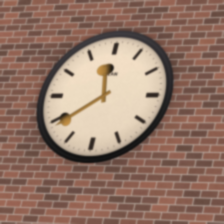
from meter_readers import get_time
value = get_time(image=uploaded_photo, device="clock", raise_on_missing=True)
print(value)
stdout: 11:39
